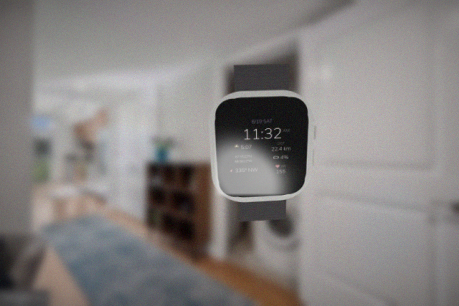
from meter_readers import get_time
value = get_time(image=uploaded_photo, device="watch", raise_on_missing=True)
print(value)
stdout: 11:32
